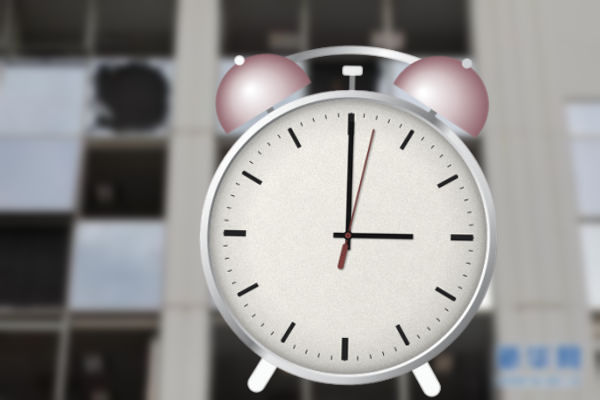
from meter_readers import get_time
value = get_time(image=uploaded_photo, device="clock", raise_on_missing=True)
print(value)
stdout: 3:00:02
